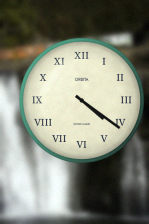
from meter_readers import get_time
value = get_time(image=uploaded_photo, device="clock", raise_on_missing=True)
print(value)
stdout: 4:21
